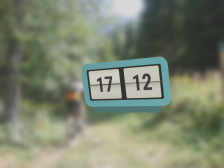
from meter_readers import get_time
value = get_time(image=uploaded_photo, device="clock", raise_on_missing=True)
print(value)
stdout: 17:12
